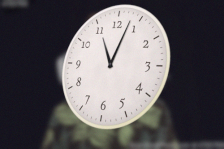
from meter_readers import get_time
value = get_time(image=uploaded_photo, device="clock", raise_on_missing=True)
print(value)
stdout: 11:03
